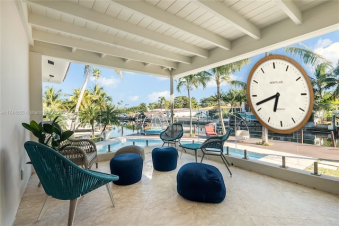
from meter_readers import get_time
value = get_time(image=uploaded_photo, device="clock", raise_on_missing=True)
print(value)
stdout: 6:42
